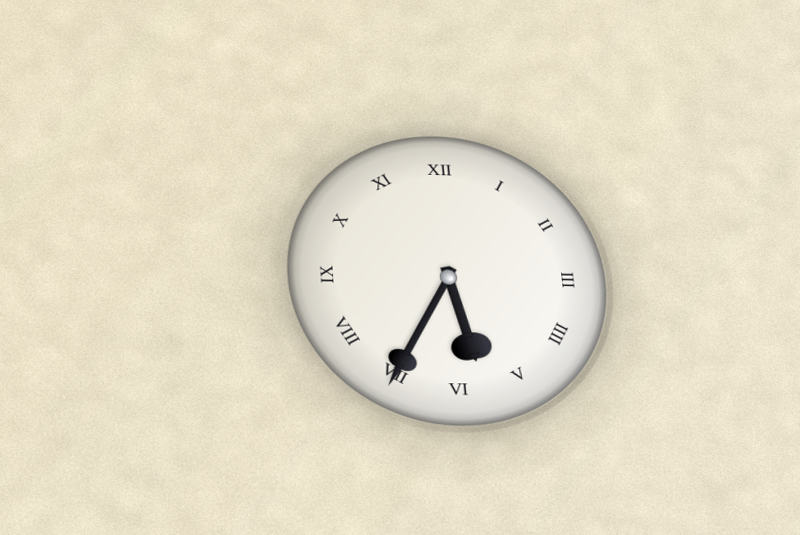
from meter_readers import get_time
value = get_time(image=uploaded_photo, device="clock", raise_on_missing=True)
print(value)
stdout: 5:35
